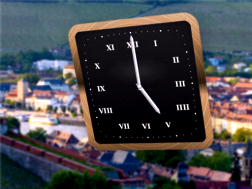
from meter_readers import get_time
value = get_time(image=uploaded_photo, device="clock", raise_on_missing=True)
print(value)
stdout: 5:00
